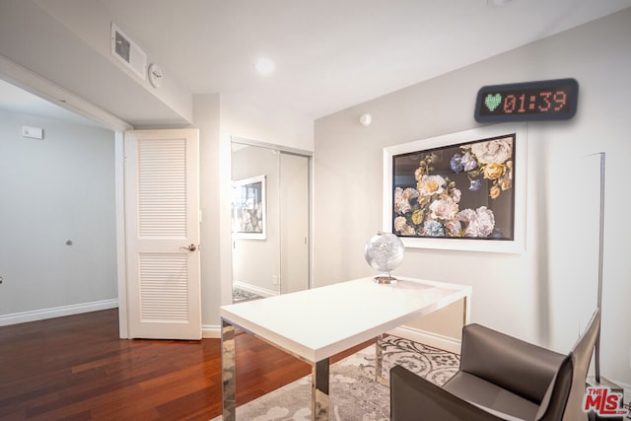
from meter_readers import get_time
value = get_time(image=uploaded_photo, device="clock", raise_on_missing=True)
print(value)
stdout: 1:39
